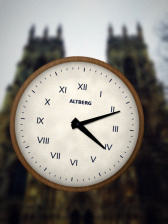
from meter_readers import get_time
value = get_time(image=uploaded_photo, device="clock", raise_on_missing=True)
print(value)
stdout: 4:11
